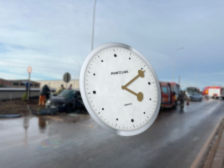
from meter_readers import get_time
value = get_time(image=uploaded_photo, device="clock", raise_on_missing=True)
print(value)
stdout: 4:11
